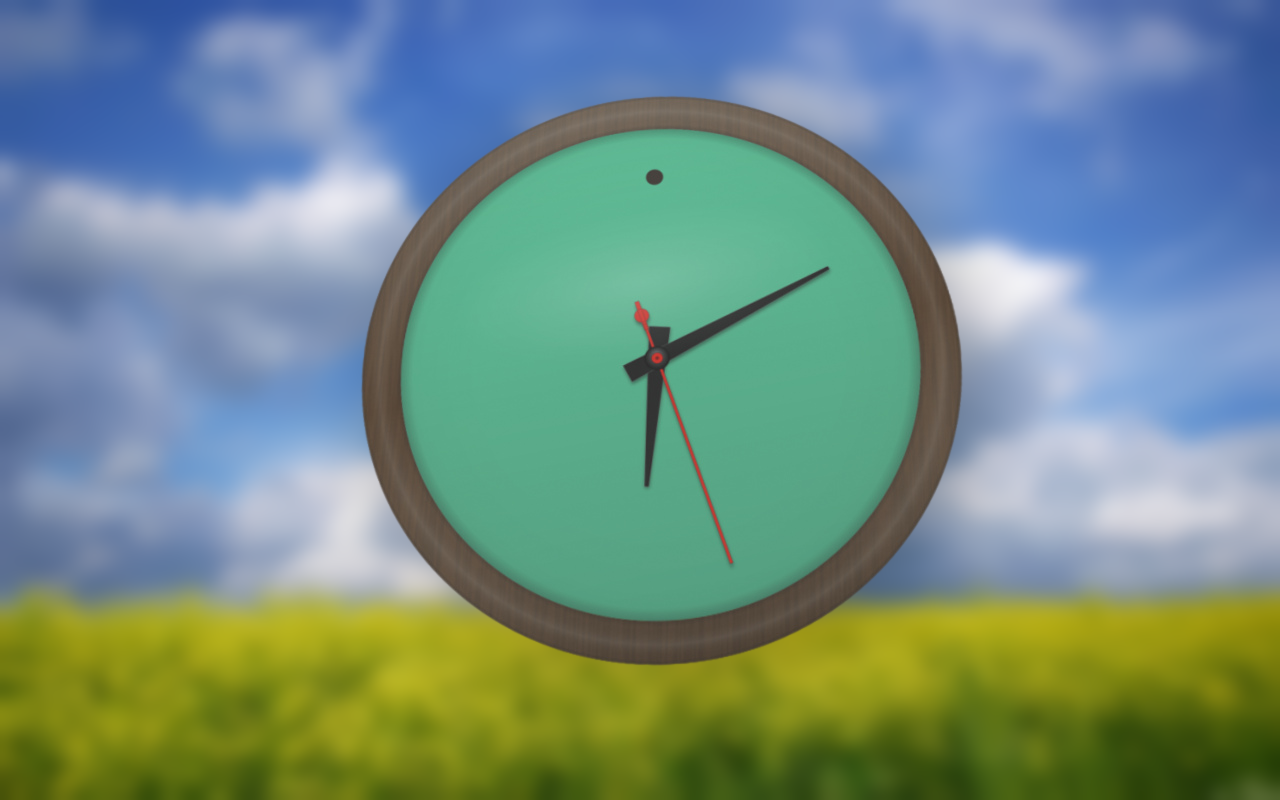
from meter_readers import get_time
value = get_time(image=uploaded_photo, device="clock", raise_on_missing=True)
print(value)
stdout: 6:10:27
